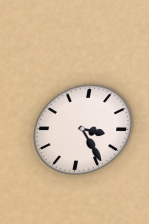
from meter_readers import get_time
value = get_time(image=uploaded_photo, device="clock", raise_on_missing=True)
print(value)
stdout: 3:24
